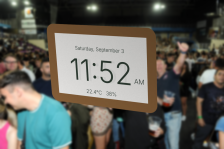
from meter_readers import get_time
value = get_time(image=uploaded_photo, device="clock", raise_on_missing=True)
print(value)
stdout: 11:52
